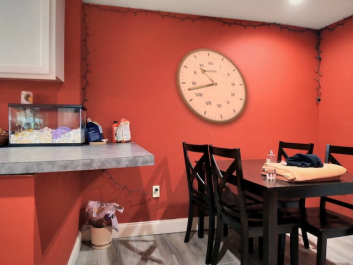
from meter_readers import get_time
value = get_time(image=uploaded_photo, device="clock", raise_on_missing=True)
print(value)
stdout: 10:43
